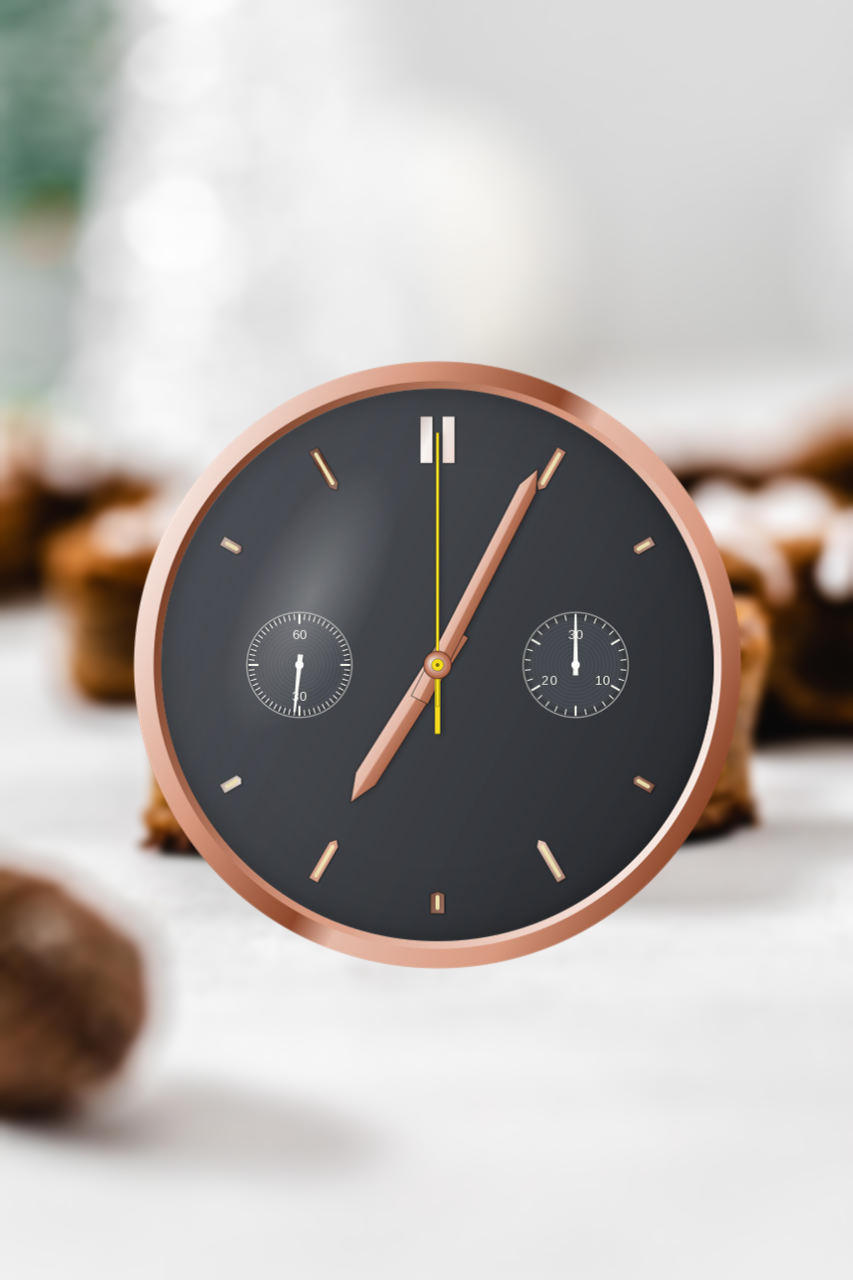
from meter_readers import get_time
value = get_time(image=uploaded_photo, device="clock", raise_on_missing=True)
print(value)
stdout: 7:04:31
